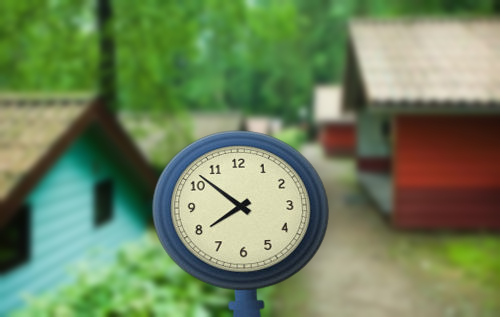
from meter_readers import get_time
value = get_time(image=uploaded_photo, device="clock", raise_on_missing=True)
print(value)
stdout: 7:52
